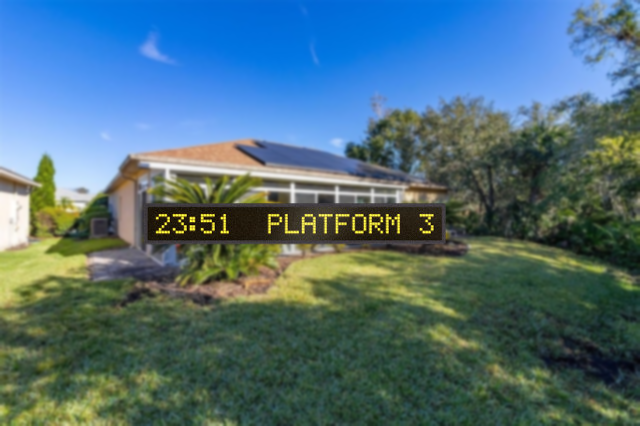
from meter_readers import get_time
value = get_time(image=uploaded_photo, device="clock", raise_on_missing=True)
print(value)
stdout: 23:51
